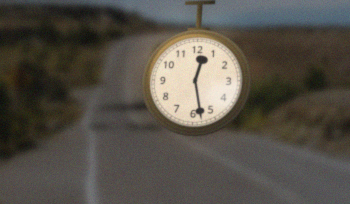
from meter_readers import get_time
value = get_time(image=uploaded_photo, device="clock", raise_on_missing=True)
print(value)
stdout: 12:28
